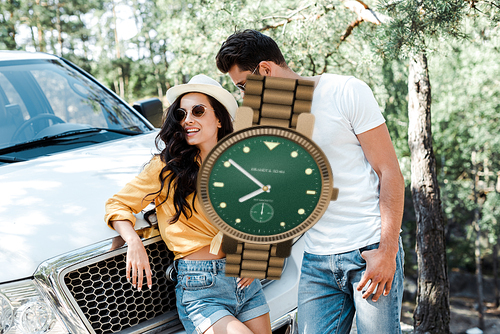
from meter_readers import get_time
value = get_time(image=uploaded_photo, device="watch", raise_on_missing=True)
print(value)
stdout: 7:51
